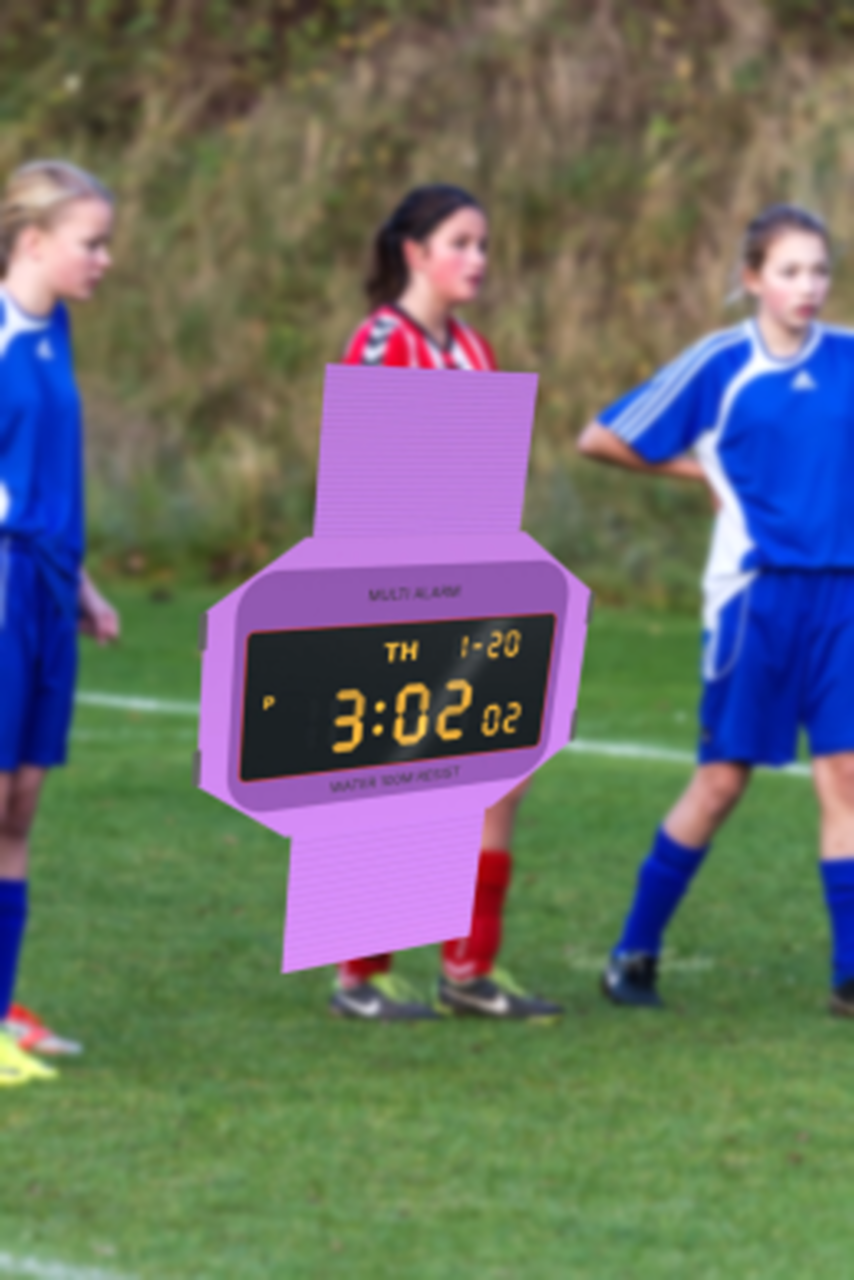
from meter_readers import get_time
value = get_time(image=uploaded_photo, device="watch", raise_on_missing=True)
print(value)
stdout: 3:02:02
